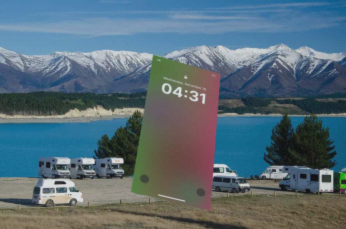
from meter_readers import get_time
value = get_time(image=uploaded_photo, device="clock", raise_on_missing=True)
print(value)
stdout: 4:31
